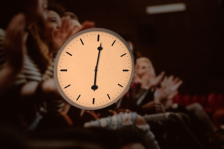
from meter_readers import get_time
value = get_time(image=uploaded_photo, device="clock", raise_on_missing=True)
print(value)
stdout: 6:01
